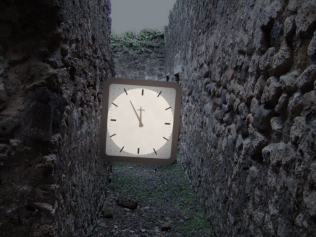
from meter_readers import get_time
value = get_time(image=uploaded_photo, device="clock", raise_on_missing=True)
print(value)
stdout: 11:55
